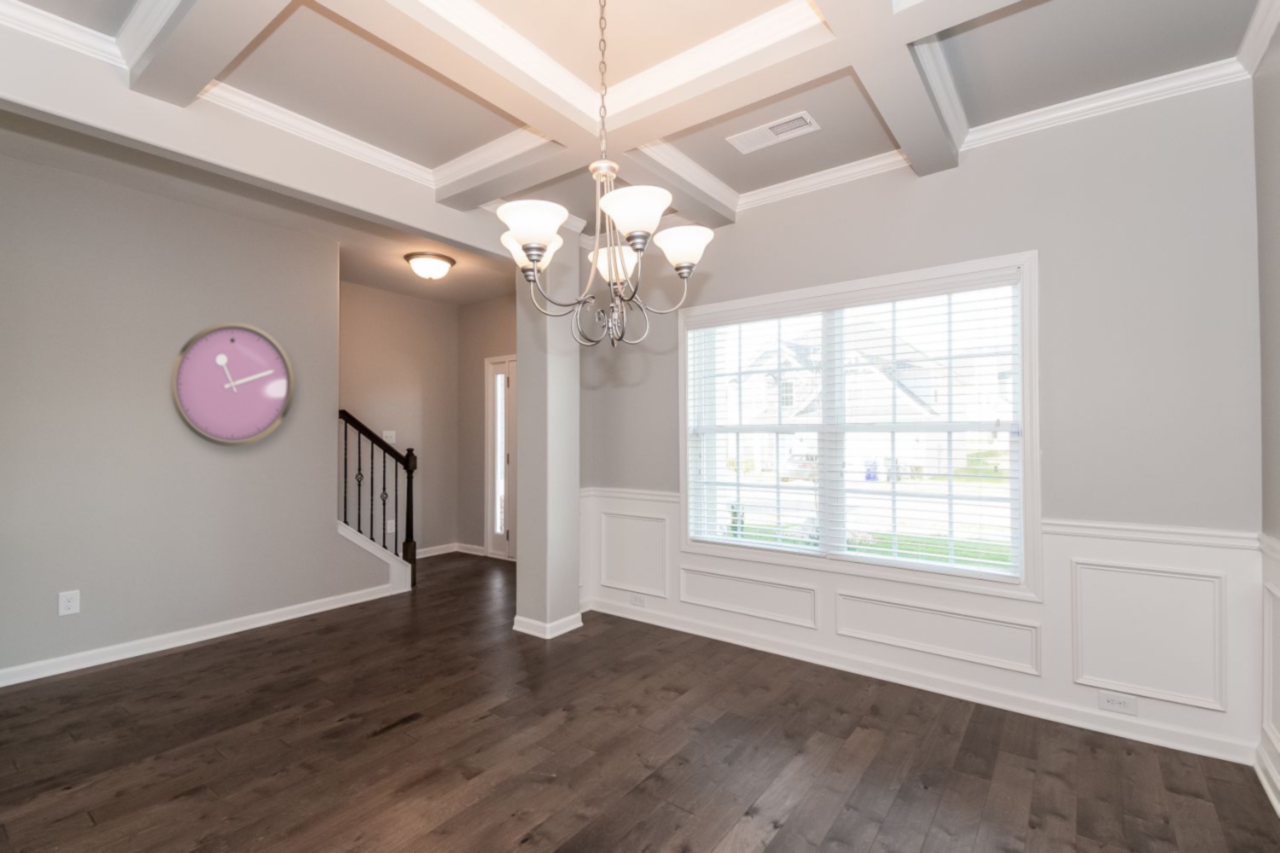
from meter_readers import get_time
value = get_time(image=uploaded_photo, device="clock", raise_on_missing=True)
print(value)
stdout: 11:12
